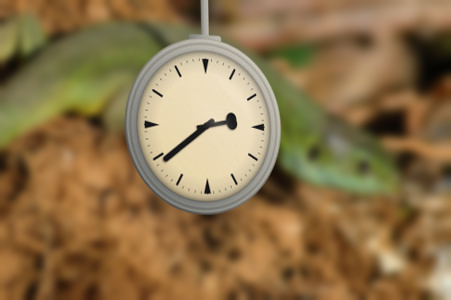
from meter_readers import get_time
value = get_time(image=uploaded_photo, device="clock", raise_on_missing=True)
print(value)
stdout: 2:39
